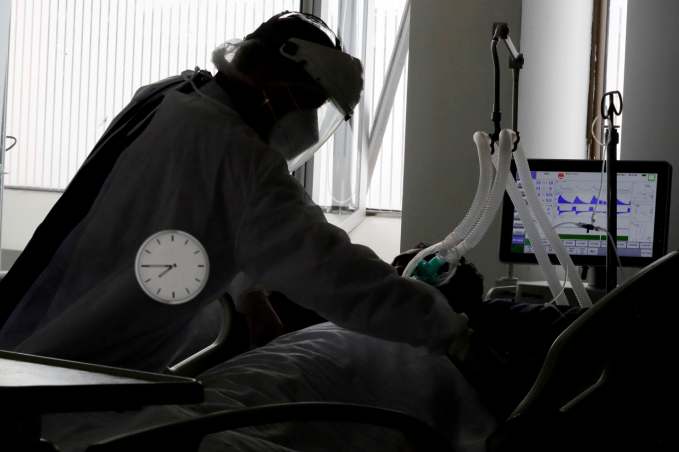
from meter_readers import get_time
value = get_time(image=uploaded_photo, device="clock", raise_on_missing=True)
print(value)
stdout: 7:45
